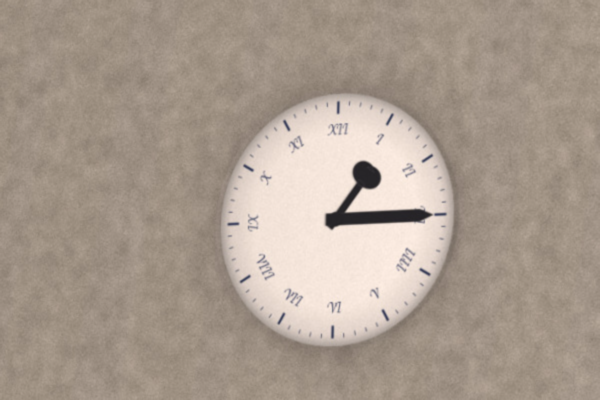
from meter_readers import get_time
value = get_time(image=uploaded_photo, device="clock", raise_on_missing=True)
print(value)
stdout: 1:15
